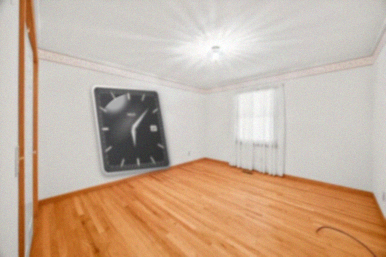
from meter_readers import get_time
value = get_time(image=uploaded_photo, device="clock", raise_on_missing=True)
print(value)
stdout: 6:08
